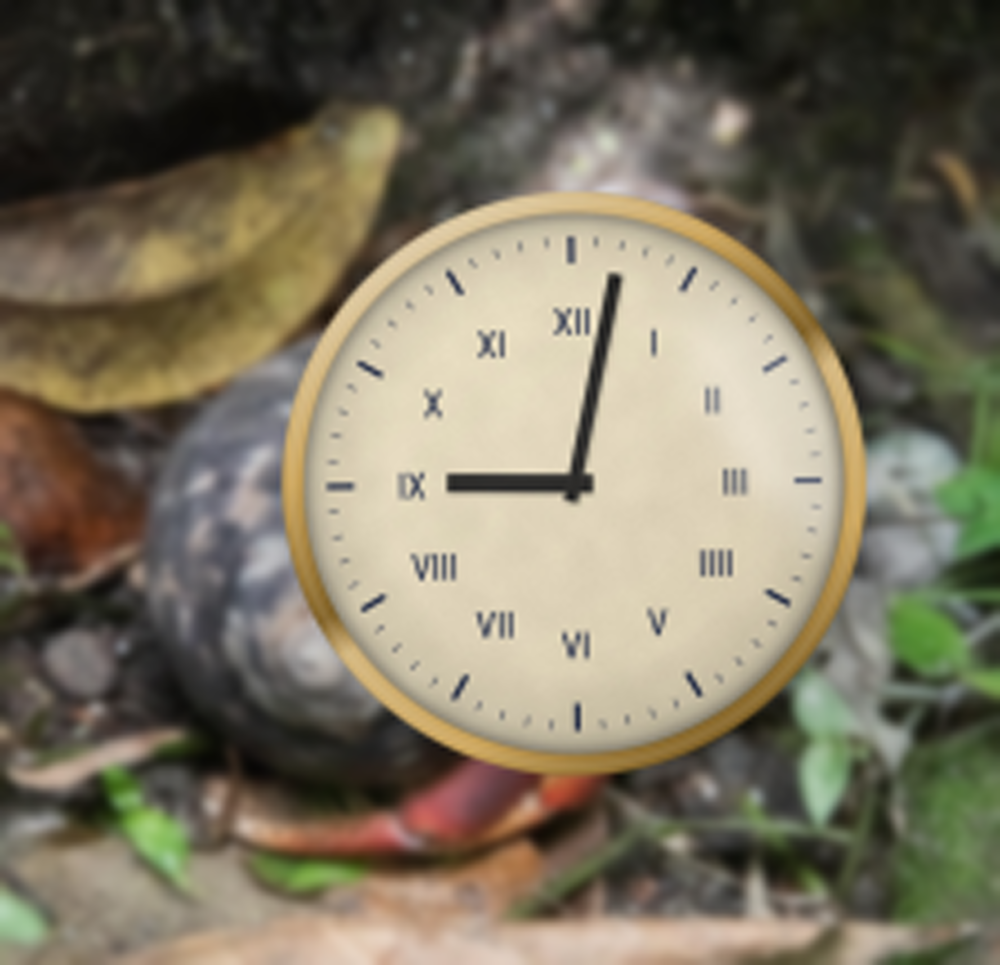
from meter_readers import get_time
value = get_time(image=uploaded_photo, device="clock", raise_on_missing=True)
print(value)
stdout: 9:02
